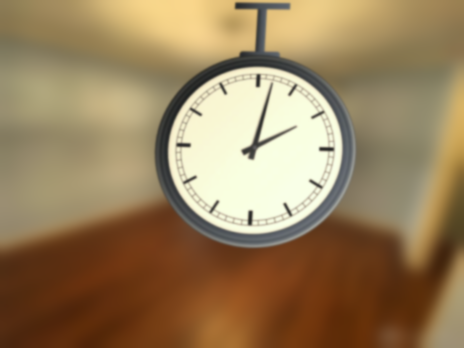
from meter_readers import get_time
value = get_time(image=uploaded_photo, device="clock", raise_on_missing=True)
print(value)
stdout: 2:02
